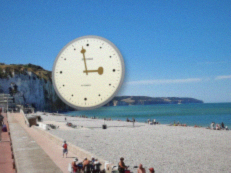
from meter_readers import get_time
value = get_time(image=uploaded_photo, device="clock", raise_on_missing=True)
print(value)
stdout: 2:58
